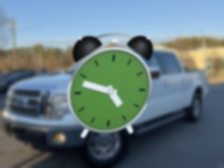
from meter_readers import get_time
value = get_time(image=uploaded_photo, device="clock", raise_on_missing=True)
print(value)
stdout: 4:48
